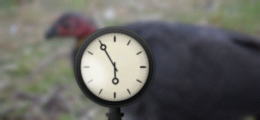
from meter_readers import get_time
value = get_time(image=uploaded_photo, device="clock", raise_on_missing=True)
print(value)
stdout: 5:55
